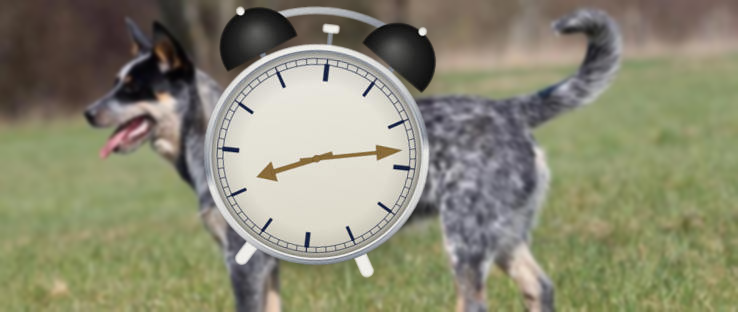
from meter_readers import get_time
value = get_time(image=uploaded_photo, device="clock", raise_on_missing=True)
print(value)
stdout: 8:13
